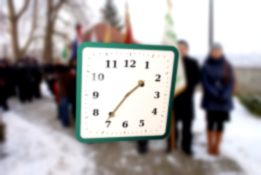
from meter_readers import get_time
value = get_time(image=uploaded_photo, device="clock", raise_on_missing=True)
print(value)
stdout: 1:36
